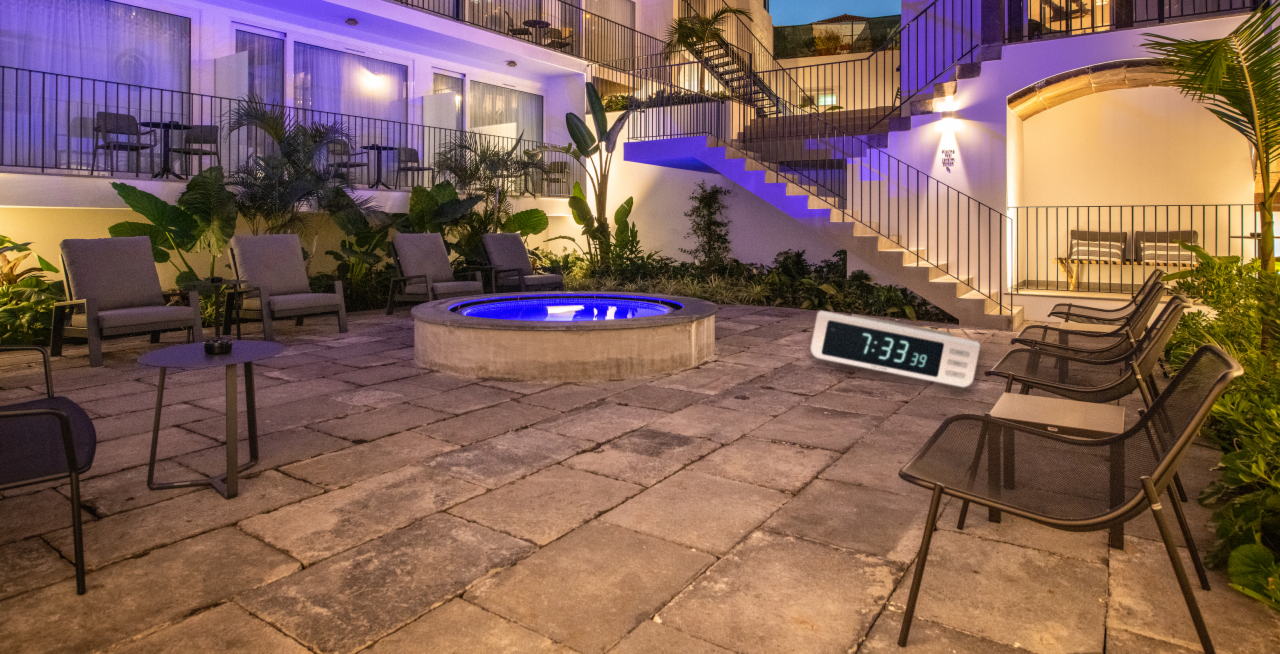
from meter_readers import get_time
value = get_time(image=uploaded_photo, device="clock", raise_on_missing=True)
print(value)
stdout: 7:33:39
